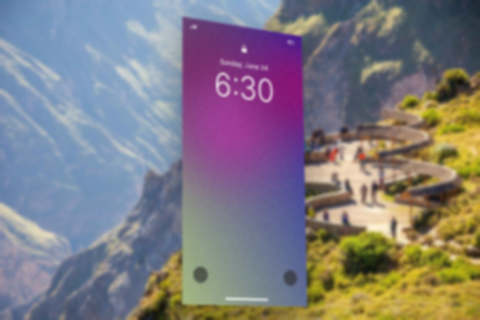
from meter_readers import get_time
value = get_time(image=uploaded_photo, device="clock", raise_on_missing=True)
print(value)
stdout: 6:30
